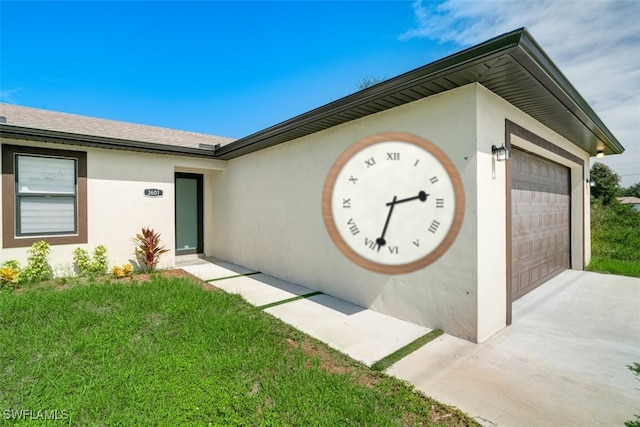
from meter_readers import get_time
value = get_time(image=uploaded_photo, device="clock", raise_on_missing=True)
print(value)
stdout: 2:33
